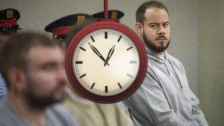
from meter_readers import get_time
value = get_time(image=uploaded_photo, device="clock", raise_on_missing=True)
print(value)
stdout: 12:53
